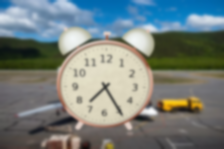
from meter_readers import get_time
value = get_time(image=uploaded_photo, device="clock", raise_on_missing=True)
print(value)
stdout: 7:25
